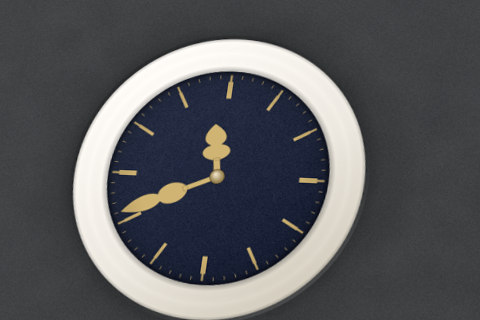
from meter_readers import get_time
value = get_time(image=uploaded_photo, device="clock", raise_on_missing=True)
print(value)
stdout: 11:41
